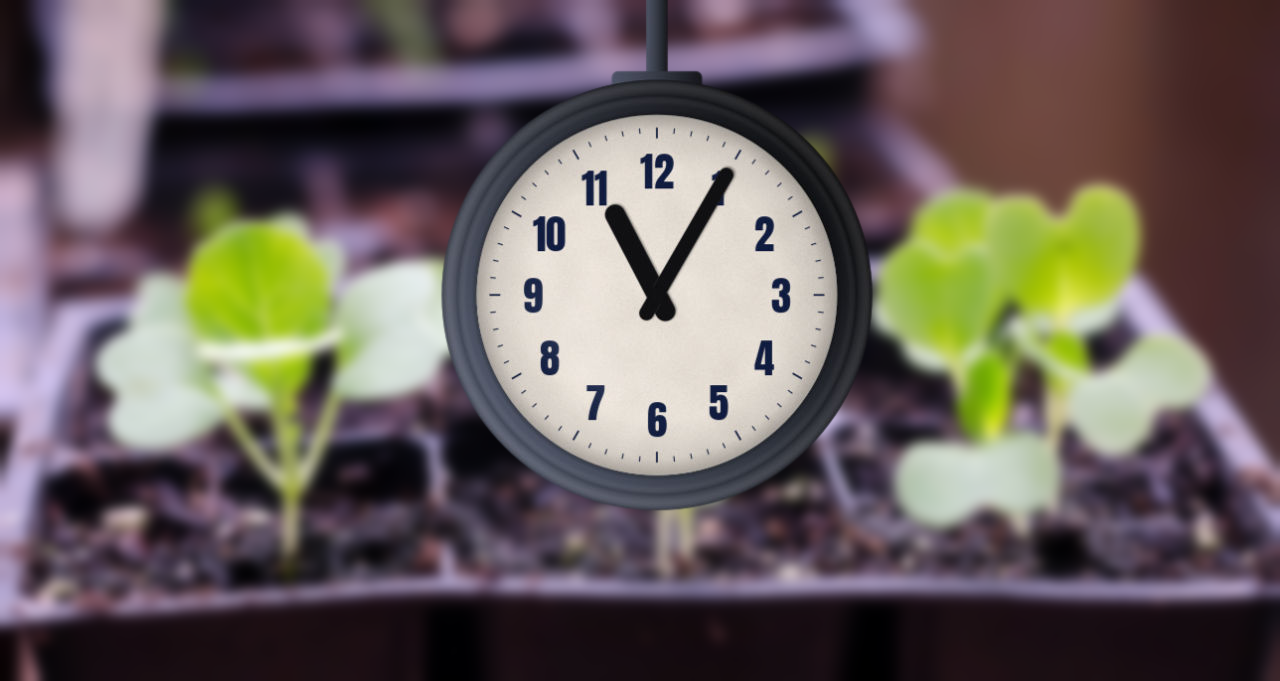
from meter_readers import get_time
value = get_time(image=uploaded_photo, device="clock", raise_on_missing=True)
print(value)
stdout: 11:05
